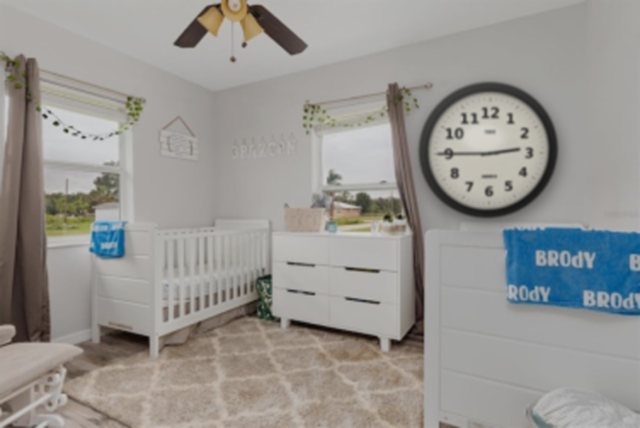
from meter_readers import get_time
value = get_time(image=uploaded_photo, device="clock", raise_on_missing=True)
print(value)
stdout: 2:45
